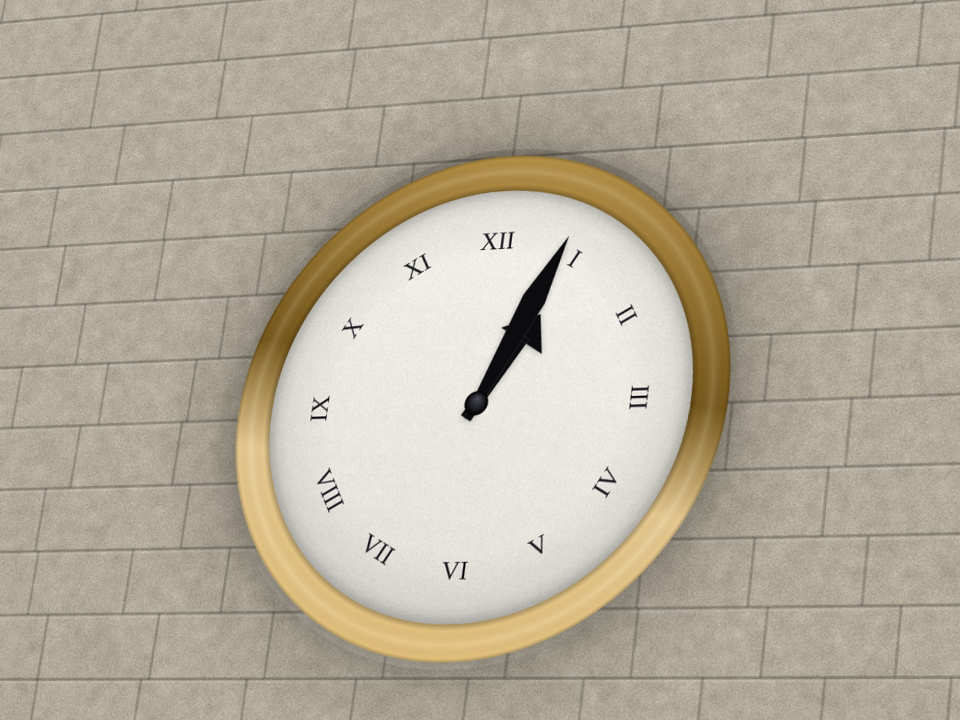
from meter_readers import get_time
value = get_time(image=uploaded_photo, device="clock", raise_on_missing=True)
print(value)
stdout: 1:04
